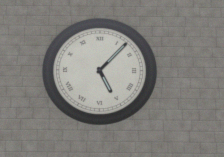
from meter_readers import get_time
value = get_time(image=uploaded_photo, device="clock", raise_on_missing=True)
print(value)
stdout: 5:07
